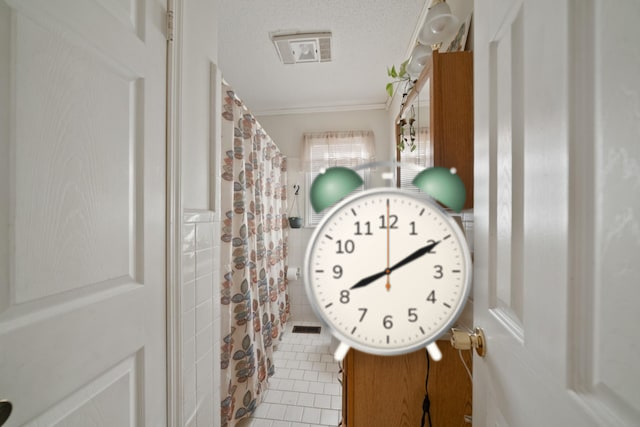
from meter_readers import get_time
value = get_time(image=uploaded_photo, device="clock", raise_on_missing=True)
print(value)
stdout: 8:10:00
